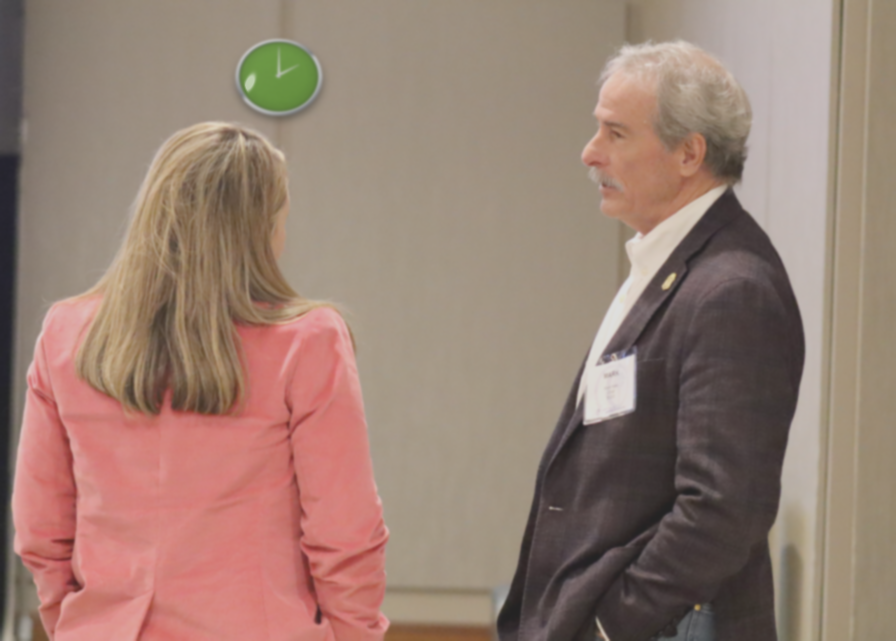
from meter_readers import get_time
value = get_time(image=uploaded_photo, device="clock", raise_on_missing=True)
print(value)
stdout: 2:00
